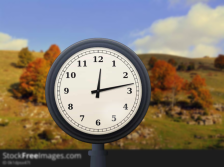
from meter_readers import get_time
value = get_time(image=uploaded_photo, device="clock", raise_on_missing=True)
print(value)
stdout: 12:13
